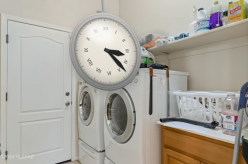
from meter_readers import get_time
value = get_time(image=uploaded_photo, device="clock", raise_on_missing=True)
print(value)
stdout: 3:23
